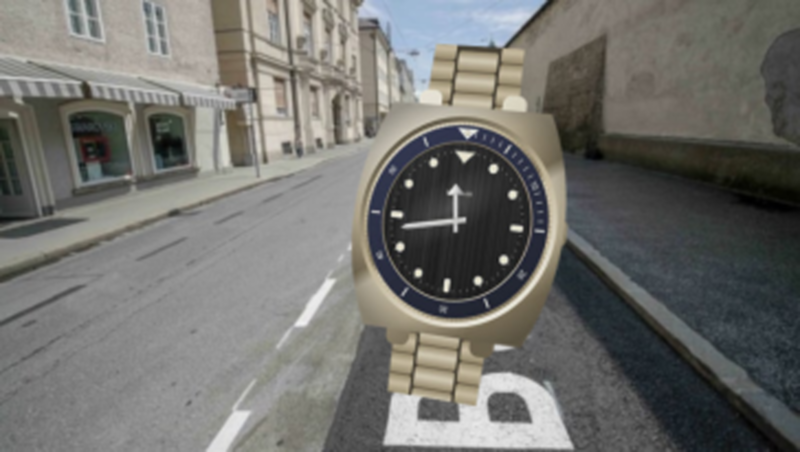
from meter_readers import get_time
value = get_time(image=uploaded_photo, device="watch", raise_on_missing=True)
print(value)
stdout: 11:43
